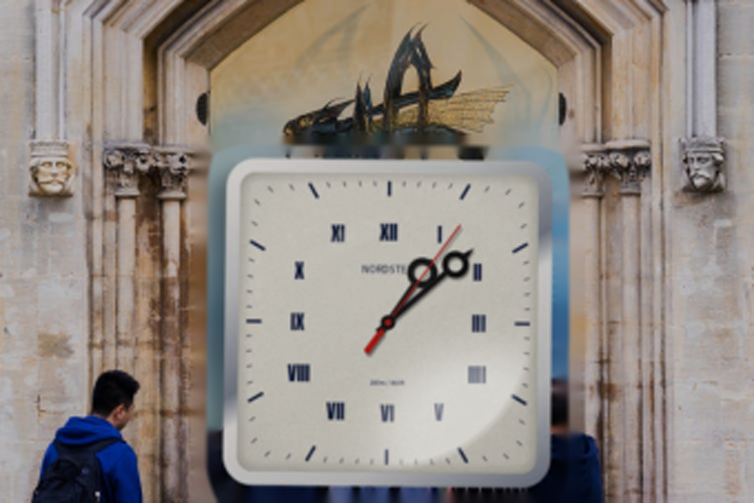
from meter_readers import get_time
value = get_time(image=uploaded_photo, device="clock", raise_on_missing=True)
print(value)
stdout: 1:08:06
